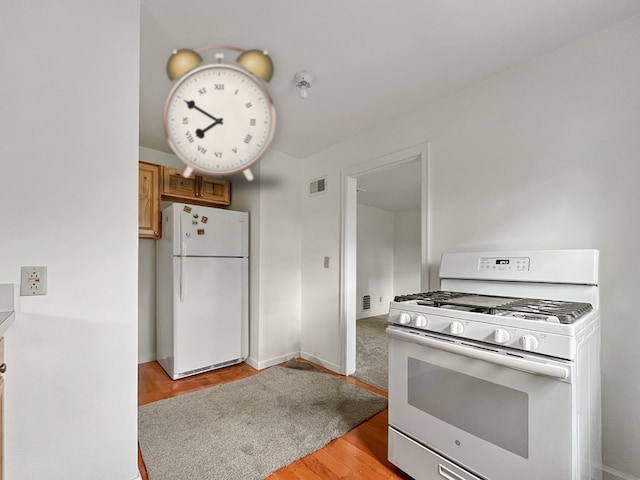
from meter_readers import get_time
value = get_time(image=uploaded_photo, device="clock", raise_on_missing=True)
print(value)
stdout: 7:50
